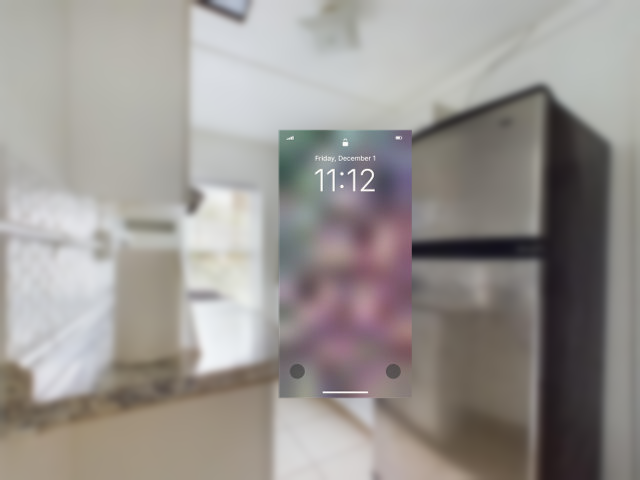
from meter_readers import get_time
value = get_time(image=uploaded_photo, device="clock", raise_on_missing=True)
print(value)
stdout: 11:12
